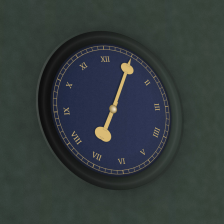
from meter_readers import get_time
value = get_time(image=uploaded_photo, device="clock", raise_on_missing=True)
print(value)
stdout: 7:05
